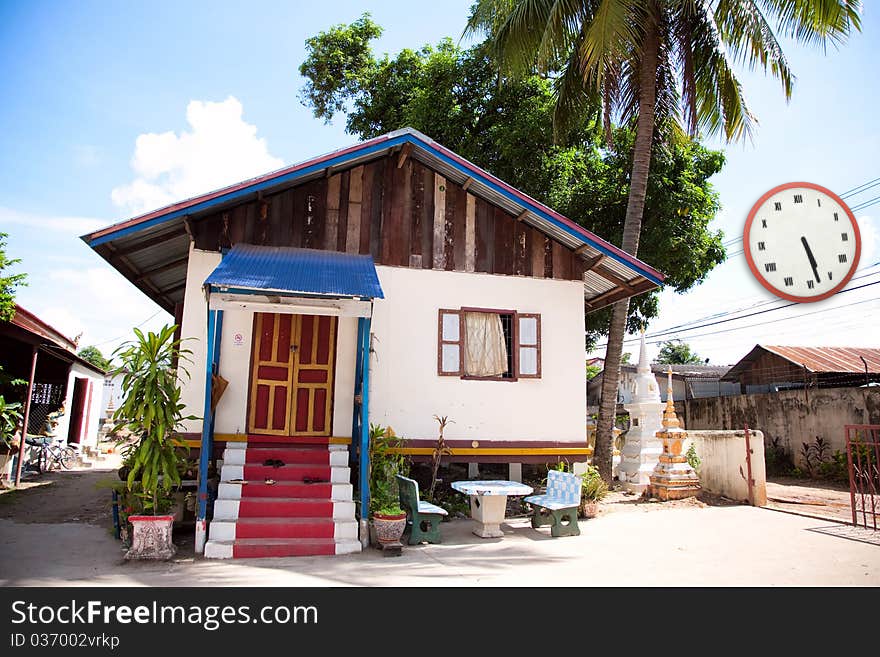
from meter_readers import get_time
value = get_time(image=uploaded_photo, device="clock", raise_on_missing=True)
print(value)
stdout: 5:28
